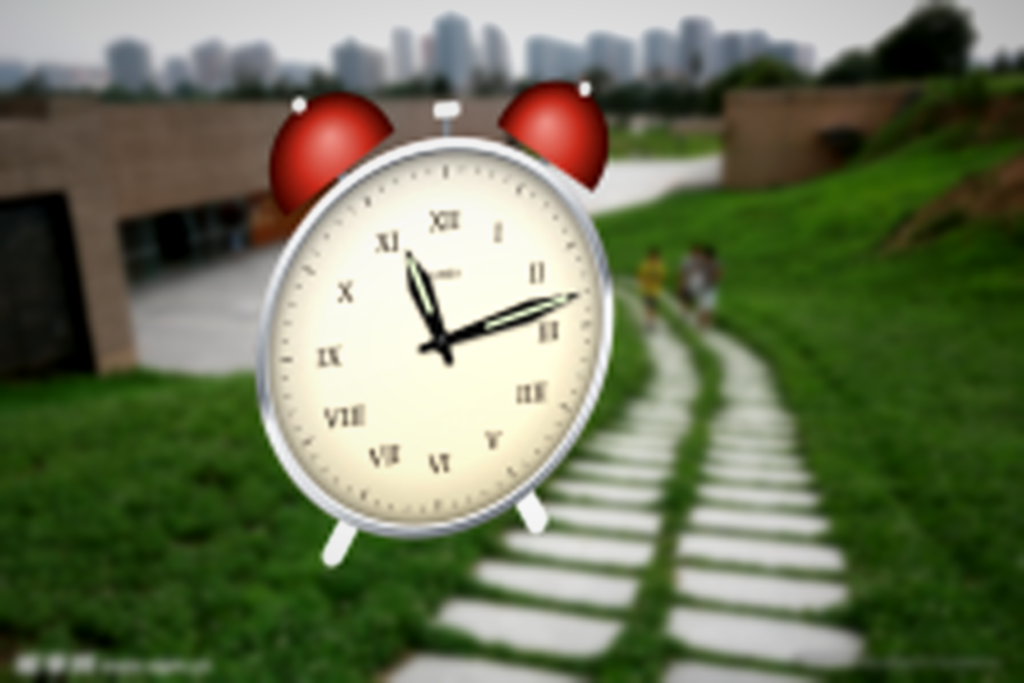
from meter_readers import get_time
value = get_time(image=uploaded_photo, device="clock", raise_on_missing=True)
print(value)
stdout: 11:13
